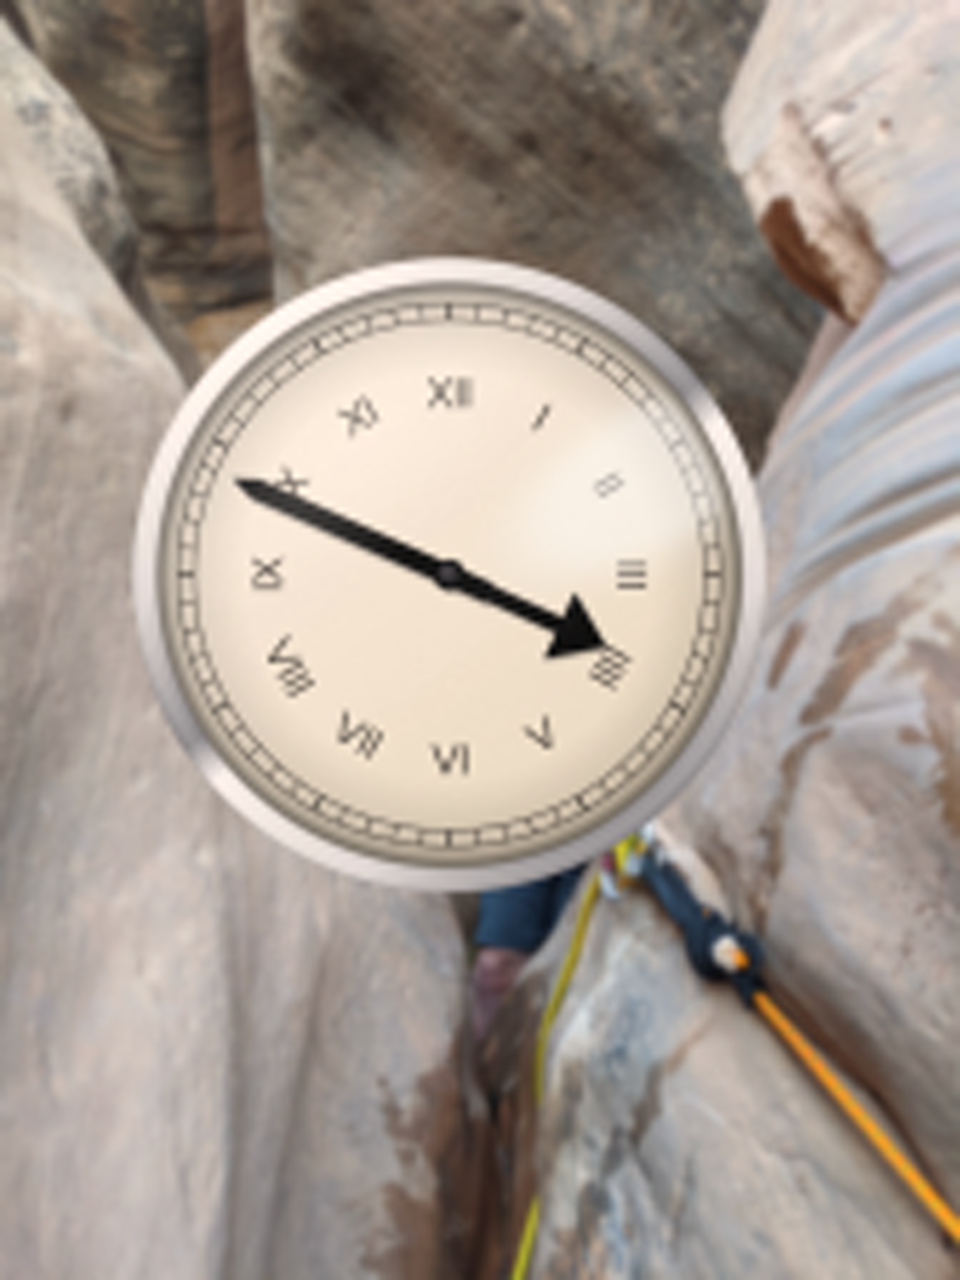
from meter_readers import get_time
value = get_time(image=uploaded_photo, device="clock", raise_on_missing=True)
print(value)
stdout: 3:49
